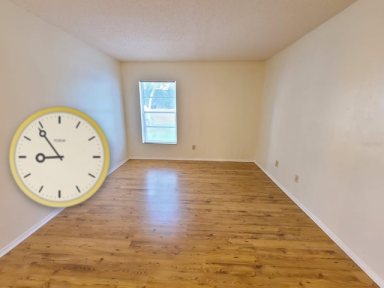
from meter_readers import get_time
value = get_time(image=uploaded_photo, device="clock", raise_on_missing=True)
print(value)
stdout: 8:54
